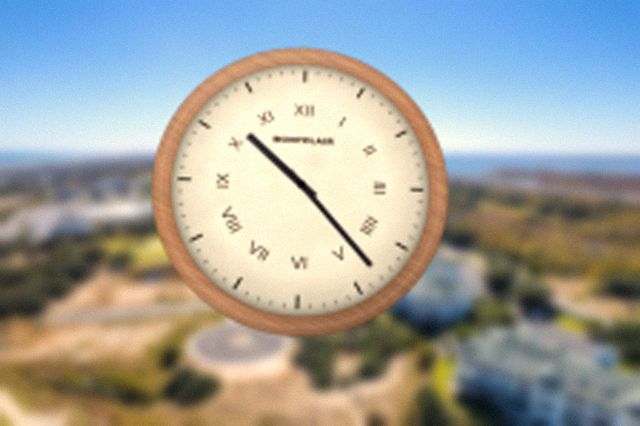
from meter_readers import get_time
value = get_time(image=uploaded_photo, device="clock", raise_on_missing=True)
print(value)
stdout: 10:23
